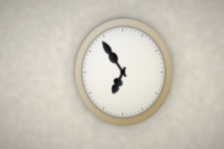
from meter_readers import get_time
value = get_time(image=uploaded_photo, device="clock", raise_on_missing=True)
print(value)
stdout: 6:54
